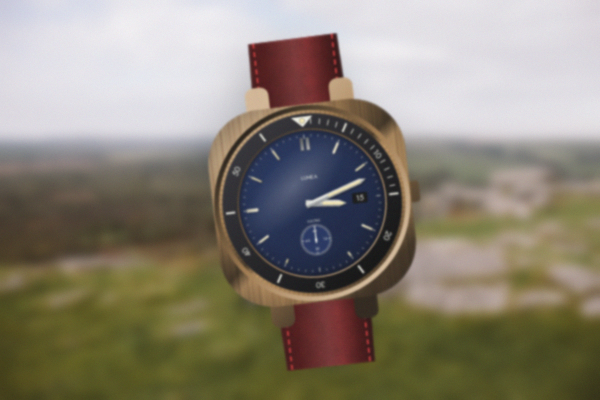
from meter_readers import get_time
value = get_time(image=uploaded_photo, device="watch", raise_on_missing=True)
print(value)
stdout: 3:12
